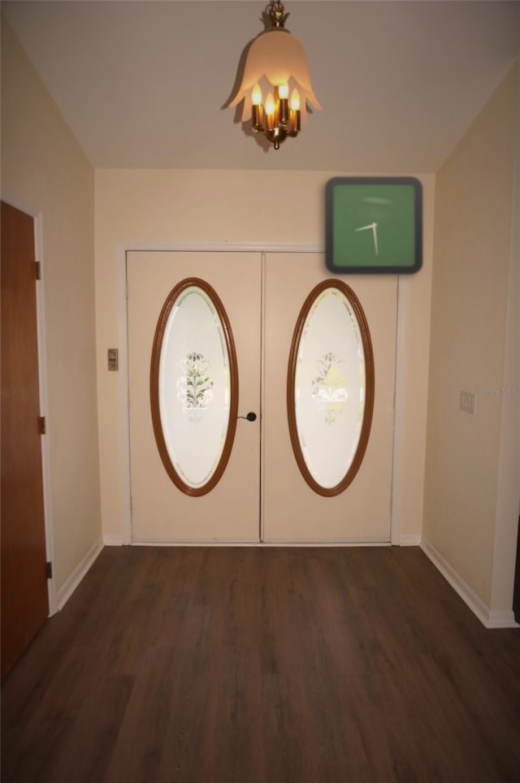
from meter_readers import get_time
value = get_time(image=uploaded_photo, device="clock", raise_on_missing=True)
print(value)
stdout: 8:29
